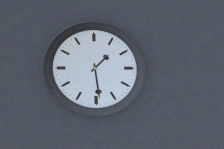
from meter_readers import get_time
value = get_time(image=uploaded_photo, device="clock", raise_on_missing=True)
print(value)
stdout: 1:29
